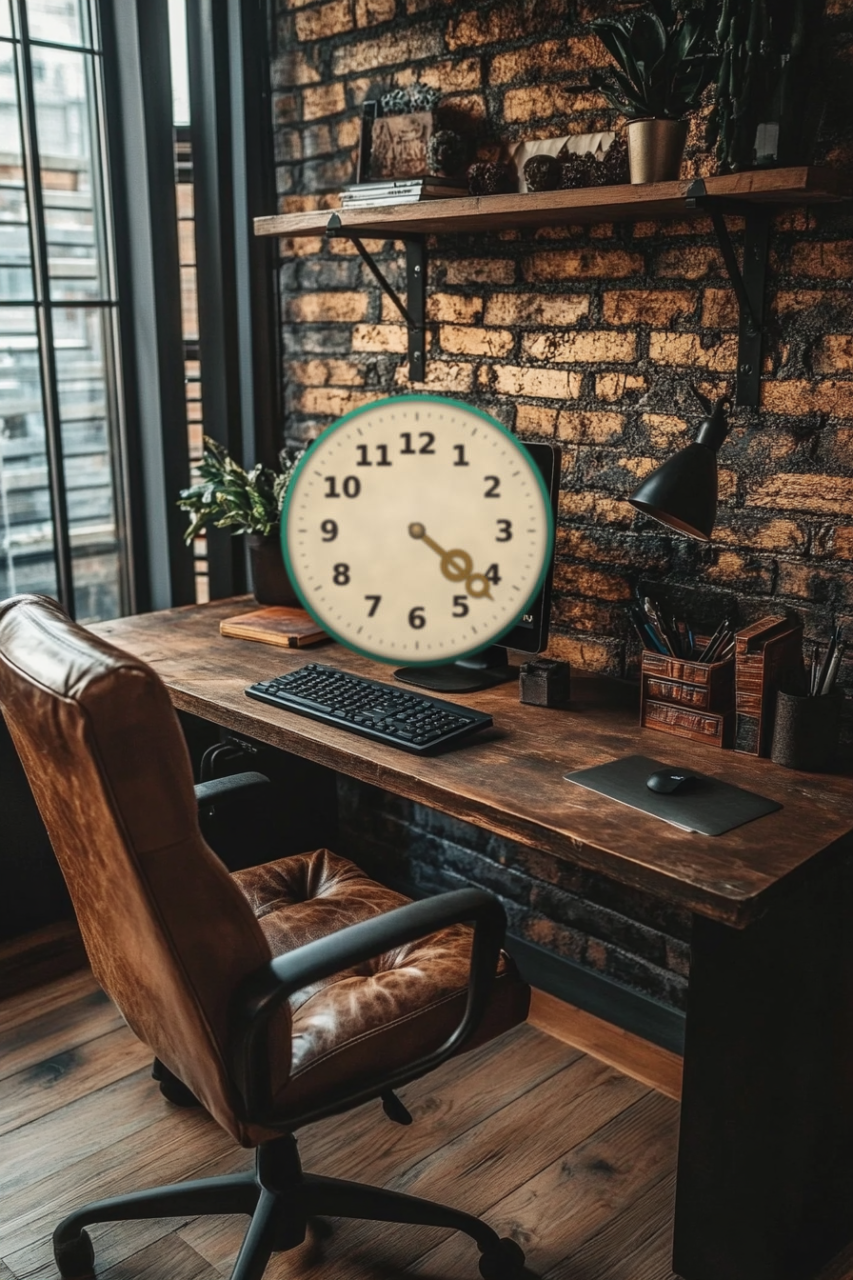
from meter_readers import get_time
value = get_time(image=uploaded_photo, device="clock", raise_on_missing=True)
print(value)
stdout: 4:22
